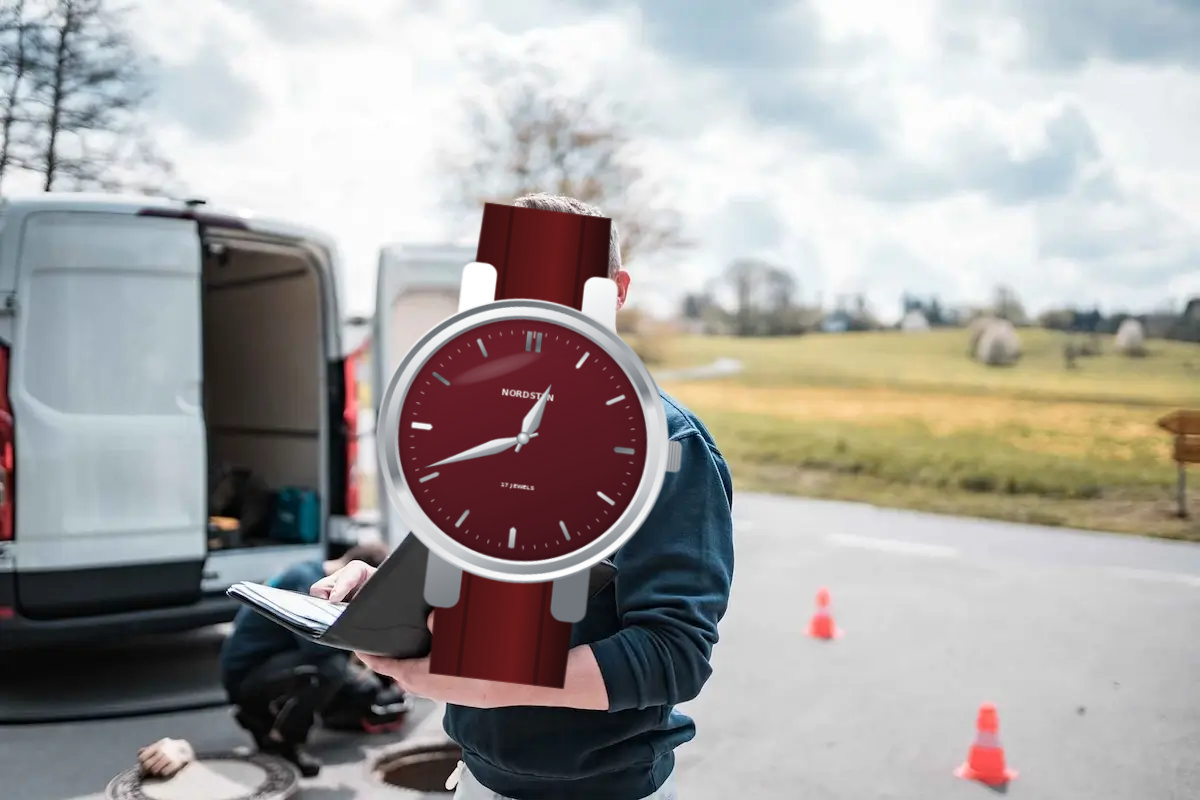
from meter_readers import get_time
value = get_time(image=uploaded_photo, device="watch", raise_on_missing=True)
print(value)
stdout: 12:41
